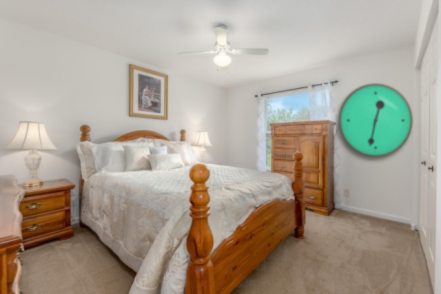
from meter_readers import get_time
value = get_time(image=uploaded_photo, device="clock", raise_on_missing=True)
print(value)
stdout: 12:32
